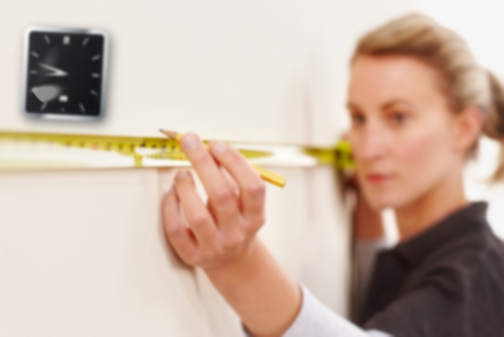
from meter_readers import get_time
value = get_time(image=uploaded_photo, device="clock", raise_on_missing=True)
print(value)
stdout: 8:48
